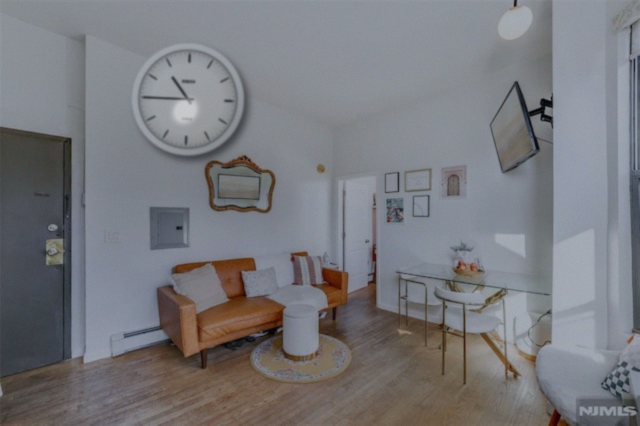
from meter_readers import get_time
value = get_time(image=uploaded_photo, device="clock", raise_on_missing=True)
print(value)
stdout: 10:45
